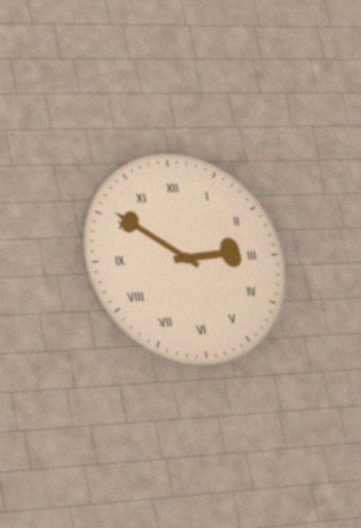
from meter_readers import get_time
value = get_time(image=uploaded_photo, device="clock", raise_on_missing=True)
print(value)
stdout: 2:51
